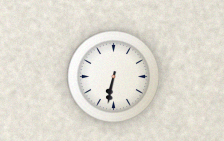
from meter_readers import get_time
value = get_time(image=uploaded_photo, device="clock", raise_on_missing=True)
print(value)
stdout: 6:32
